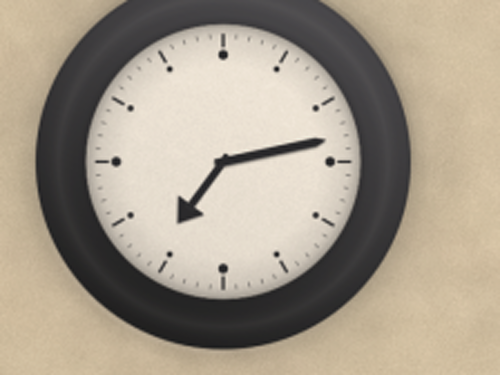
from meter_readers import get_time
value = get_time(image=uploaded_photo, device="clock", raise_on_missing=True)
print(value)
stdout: 7:13
